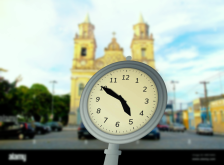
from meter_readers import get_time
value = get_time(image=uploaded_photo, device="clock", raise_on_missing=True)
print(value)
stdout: 4:50
